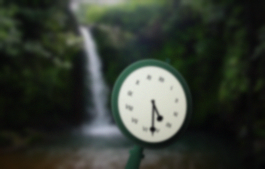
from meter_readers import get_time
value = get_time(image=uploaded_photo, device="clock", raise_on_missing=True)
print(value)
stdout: 4:27
